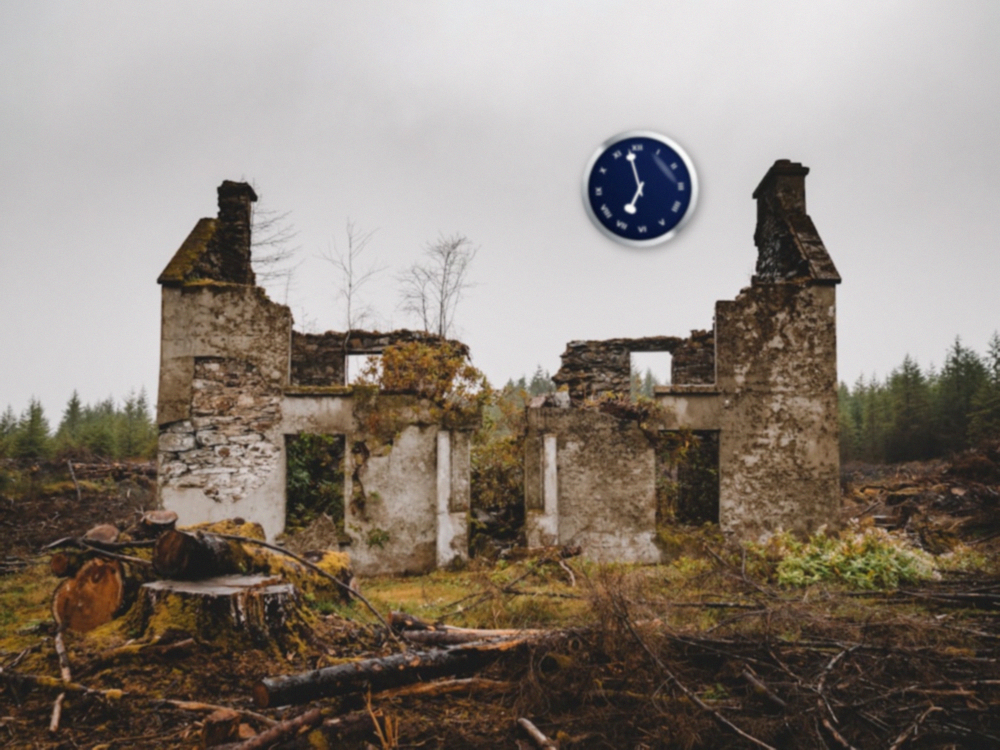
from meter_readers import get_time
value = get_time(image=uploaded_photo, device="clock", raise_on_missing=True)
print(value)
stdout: 6:58
